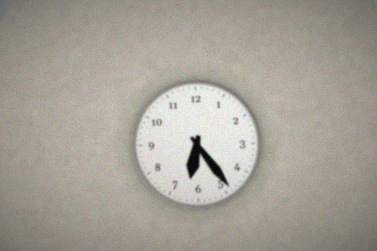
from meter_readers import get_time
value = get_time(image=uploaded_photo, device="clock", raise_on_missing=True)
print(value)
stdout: 6:24
